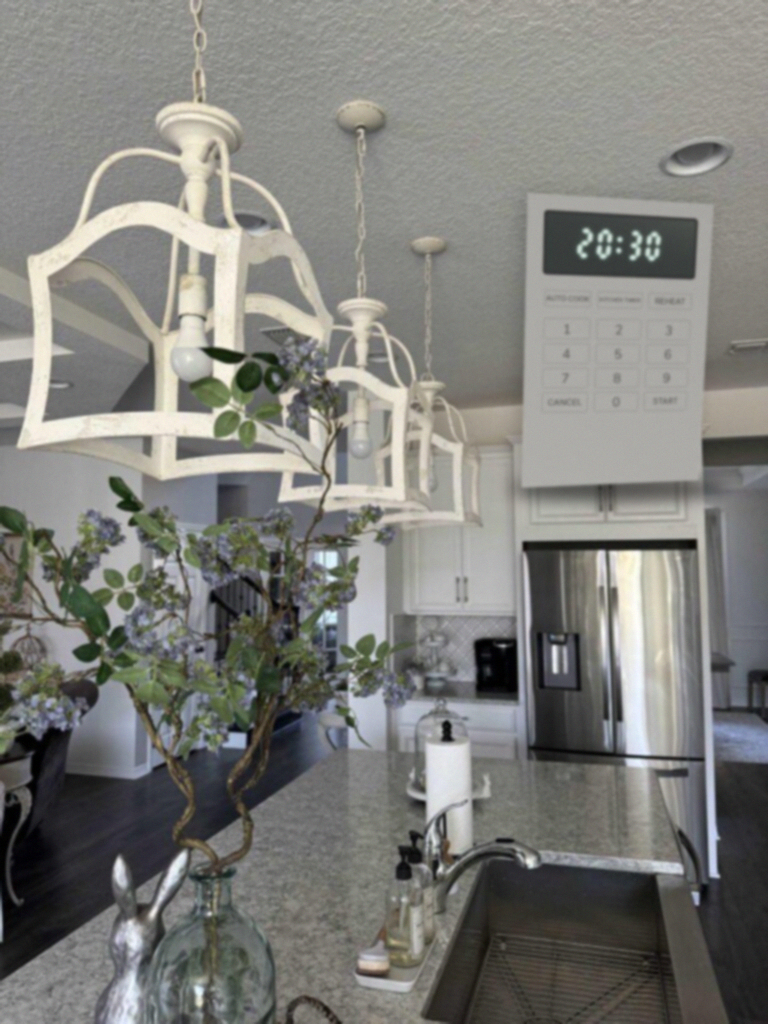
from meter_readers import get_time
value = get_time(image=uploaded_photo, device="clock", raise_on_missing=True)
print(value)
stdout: 20:30
